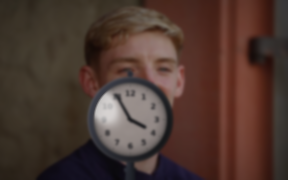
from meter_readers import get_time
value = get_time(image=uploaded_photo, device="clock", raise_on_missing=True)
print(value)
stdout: 3:55
